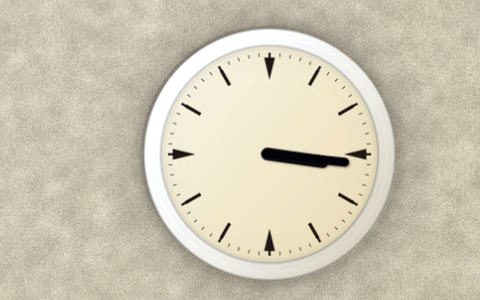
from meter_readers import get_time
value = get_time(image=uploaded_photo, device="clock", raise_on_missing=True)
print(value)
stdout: 3:16
